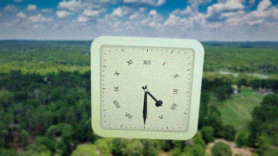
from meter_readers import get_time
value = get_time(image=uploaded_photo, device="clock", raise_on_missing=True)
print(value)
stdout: 4:30
